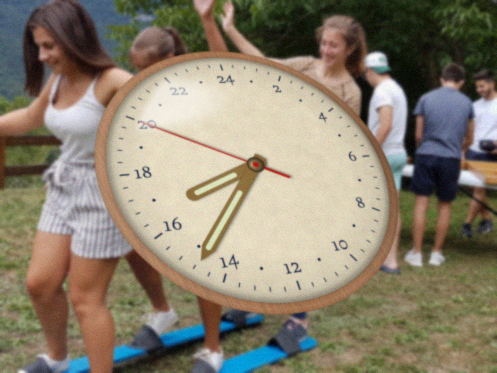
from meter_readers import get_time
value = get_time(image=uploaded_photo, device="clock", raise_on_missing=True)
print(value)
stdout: 16:36:50
